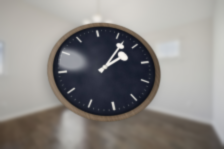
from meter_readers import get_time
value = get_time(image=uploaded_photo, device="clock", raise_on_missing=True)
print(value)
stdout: 2:07
